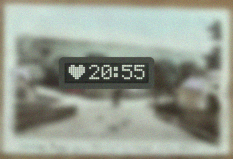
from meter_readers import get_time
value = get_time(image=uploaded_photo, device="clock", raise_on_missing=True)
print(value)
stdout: 20:55
